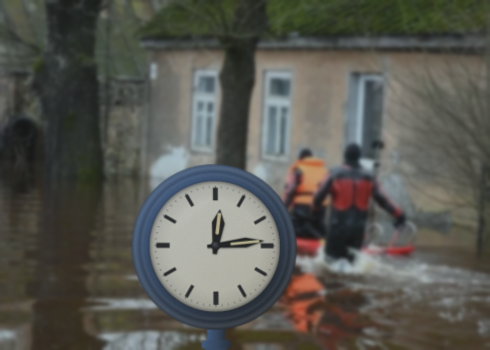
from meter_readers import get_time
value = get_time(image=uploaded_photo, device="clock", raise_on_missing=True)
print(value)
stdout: 12:14
